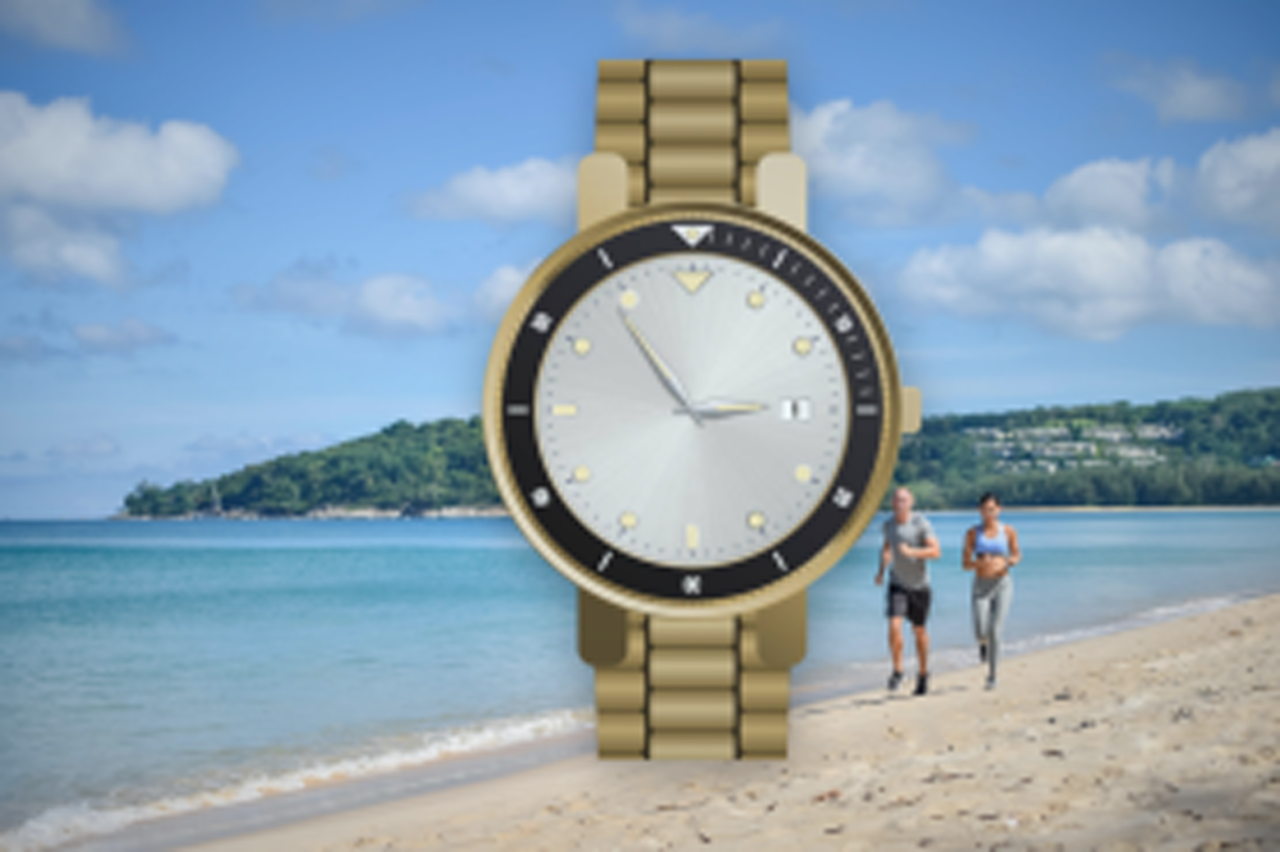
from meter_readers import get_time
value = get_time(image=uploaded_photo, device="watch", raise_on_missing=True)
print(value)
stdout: 2:54
